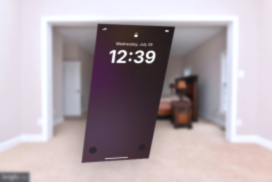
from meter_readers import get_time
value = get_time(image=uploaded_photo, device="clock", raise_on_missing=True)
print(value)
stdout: 12:39
